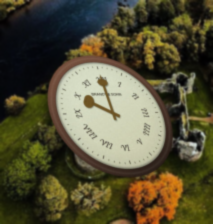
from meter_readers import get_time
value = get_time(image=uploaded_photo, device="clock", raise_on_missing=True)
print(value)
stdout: 10:00
